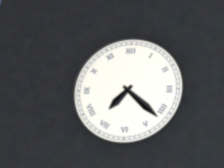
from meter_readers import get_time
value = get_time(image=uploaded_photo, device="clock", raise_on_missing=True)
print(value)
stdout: 7:22
